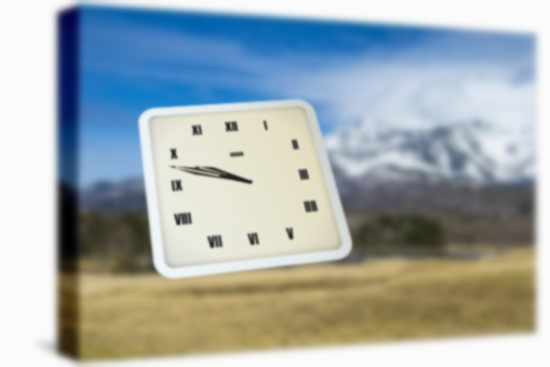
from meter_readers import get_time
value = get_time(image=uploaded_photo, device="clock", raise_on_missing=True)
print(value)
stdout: 9:48
